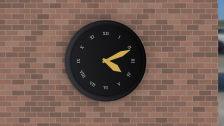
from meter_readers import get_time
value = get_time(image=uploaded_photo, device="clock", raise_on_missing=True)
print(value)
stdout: 4:11
